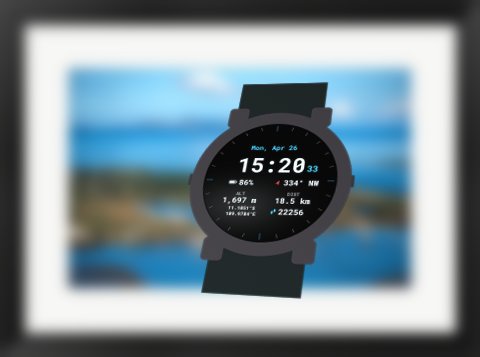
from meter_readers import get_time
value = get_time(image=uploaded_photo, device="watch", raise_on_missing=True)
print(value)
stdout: 15:20:33
